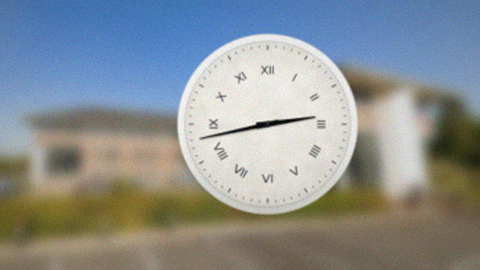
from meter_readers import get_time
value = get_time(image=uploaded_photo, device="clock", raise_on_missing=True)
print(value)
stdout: 2:43
